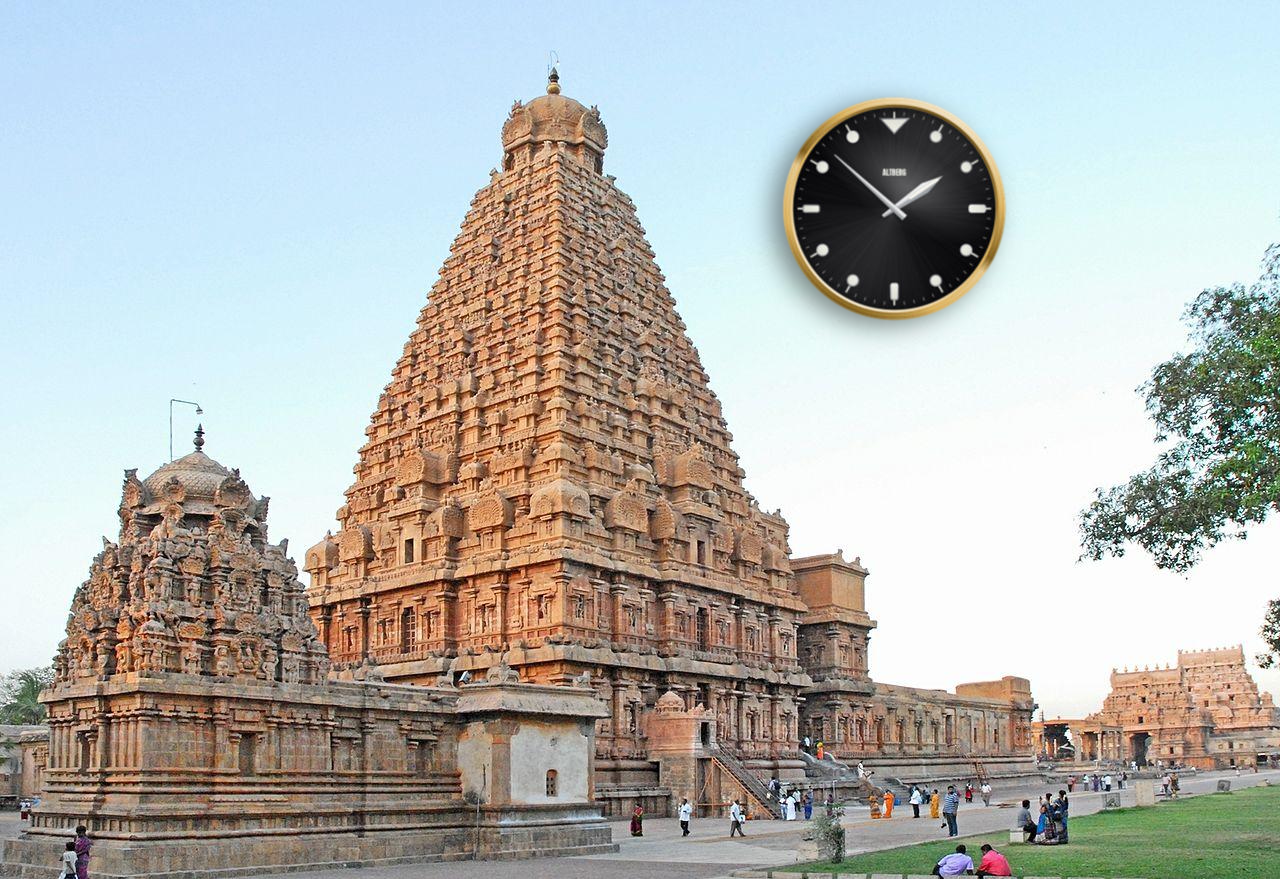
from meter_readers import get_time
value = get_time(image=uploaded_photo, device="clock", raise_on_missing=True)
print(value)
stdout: 1:52
